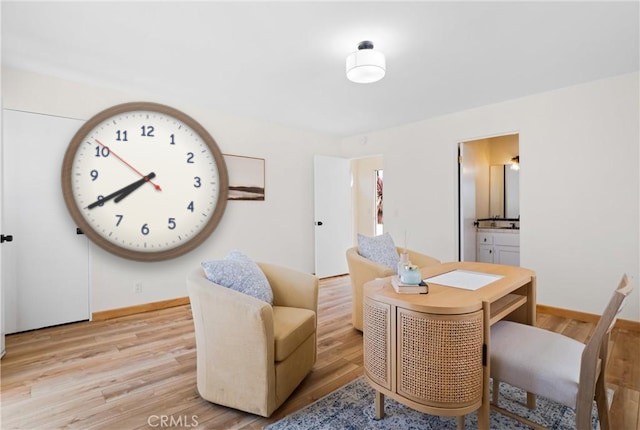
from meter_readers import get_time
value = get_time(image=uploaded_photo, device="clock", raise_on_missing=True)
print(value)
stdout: 7:39:51
